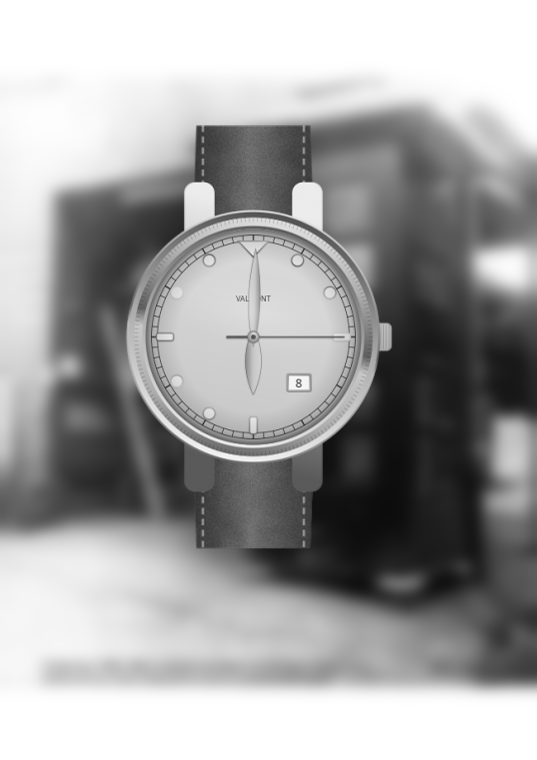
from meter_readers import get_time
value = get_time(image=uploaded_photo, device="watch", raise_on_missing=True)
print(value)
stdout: 6:00:15
